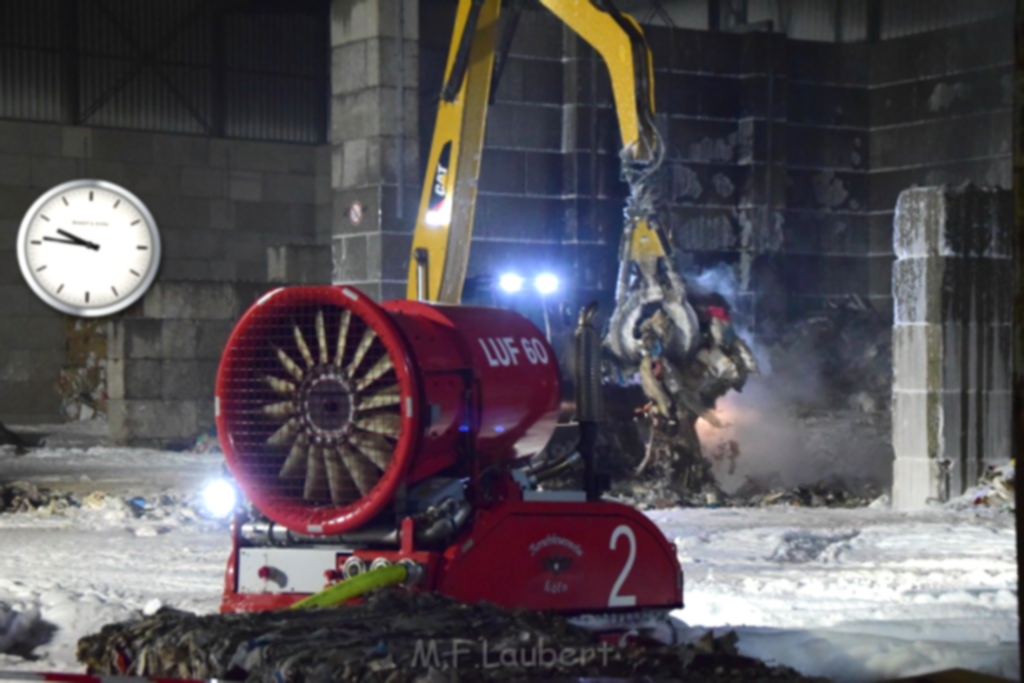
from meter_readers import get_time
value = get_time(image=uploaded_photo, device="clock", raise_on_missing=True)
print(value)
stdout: 9:46
